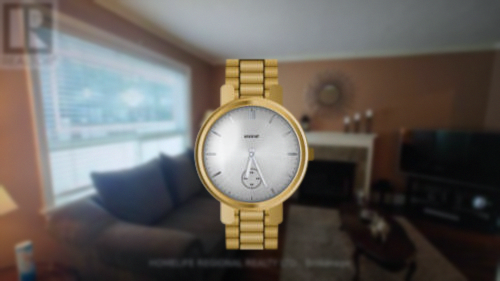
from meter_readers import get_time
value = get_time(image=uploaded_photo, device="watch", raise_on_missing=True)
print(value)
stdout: 6:26
